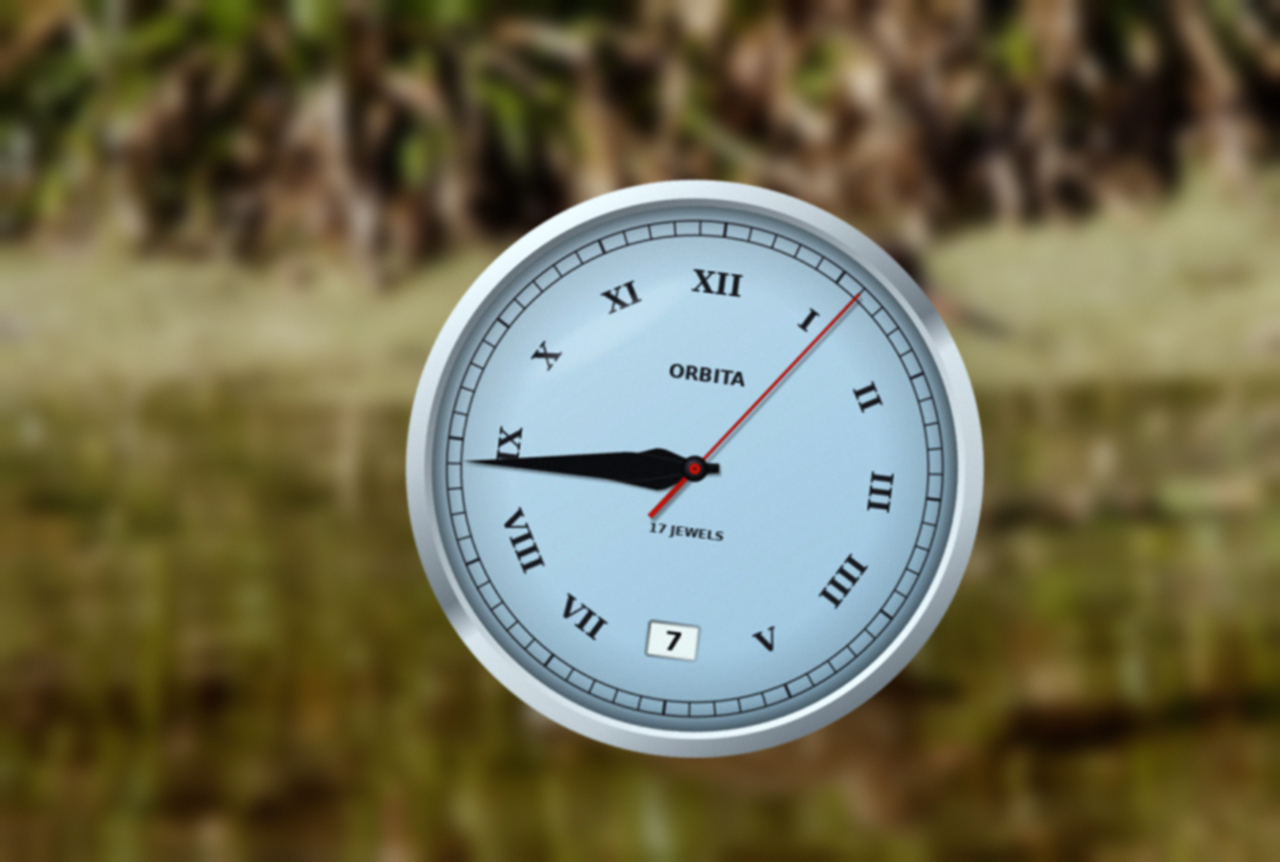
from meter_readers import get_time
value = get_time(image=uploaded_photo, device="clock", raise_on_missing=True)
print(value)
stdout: 8:44:06
